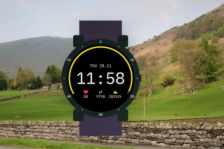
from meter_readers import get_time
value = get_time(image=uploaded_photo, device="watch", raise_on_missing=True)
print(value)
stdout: 11:58
